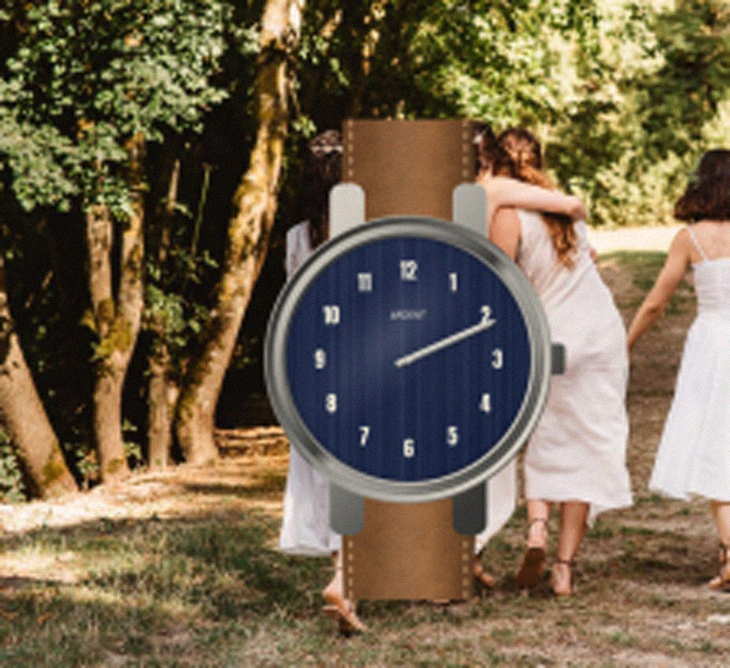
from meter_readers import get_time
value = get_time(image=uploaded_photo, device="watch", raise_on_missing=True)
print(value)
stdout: 2:11
